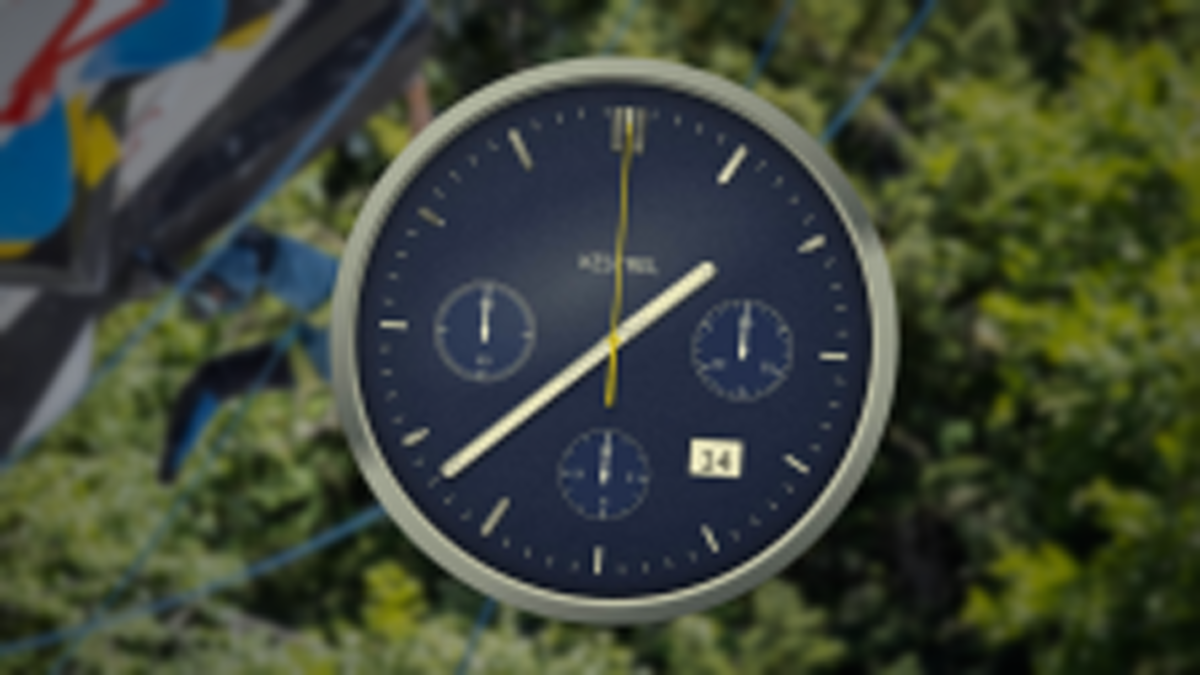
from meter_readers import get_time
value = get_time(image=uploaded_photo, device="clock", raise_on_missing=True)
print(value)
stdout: 1:38
